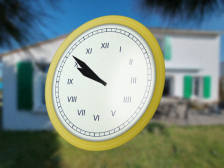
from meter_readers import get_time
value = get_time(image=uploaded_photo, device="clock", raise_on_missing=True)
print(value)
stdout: 9:51
